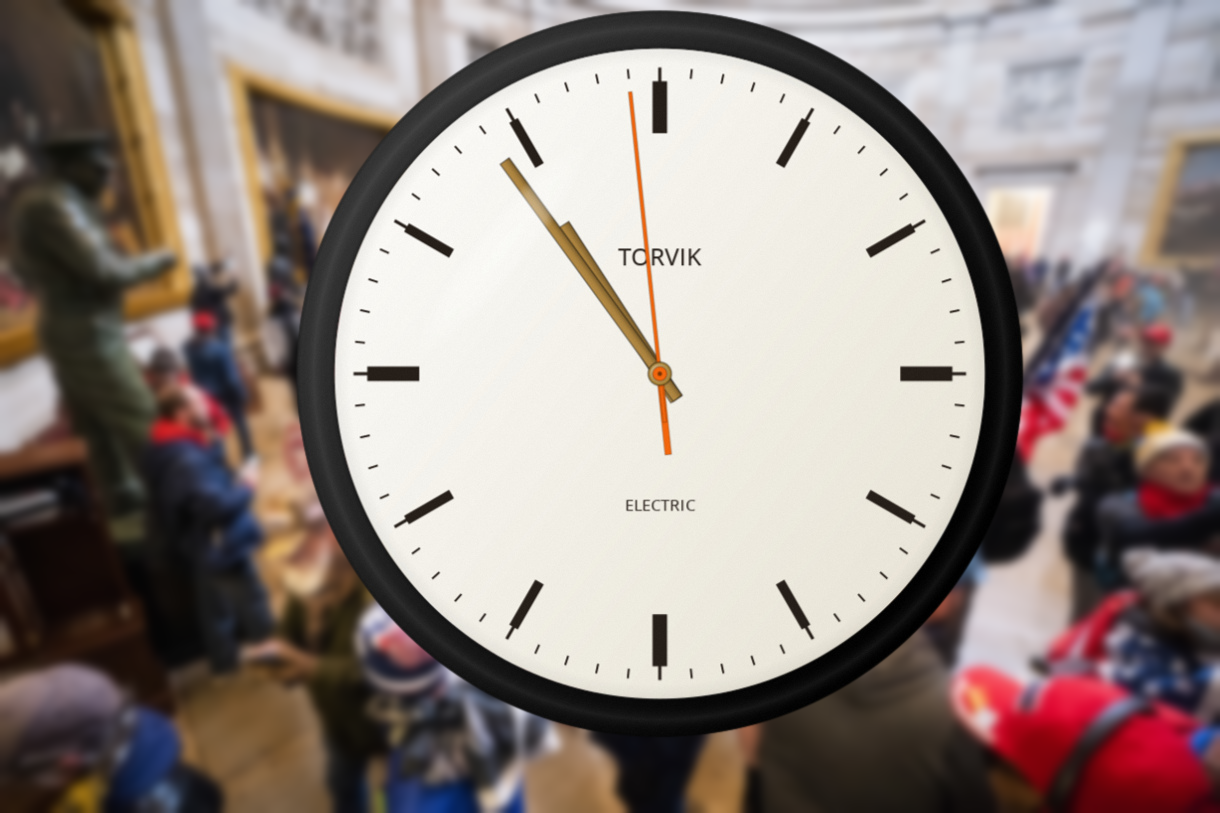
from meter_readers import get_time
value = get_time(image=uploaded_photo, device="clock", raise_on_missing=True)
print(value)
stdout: 10:53:59
